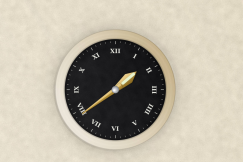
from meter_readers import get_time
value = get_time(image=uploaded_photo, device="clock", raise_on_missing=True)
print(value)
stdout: 1:39
